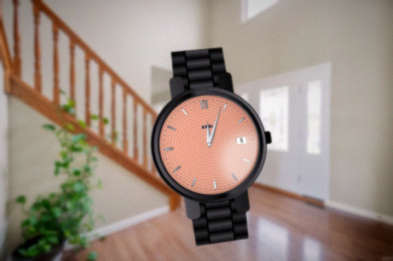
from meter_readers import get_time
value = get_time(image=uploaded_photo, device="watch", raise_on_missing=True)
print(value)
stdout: 12:04
